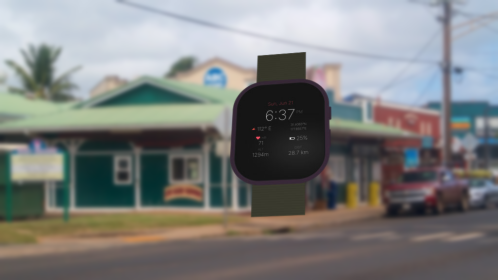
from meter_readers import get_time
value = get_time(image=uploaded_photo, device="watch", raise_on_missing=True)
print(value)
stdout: 6:37
